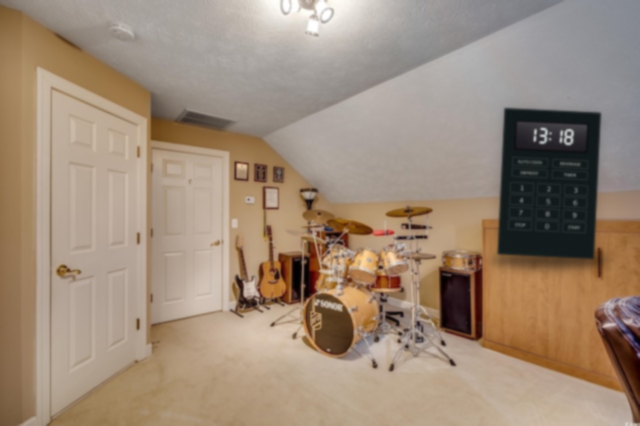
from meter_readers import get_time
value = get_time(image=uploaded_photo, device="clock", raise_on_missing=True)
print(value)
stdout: 13:18
